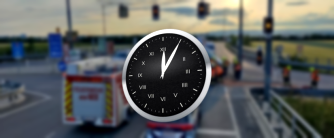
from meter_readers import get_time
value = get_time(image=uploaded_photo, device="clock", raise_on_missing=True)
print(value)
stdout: 12:05
